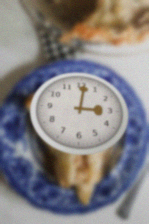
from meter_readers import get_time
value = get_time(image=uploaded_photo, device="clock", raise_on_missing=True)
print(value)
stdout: 3:01
